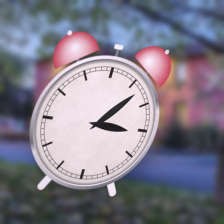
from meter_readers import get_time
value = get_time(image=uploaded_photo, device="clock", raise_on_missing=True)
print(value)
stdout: 3:07
